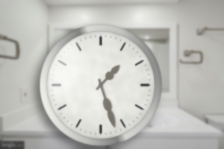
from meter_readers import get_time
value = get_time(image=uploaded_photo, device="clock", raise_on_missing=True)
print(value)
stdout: 1:27
